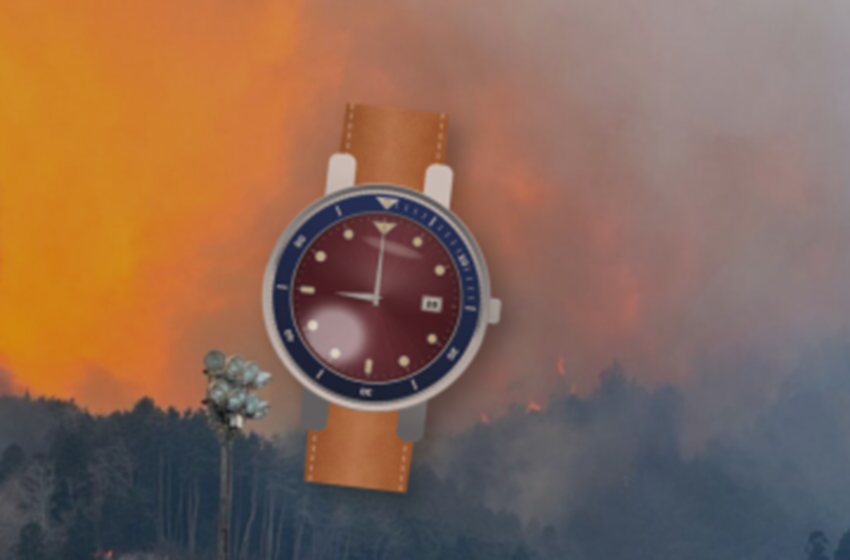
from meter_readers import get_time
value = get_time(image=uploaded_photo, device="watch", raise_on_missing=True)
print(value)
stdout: 9:00
